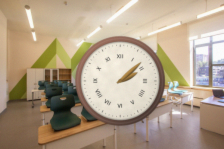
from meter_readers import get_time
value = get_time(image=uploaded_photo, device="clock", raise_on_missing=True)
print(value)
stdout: 2:08
